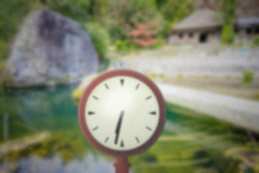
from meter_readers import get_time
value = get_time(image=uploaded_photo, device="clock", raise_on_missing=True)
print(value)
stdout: 6:32
